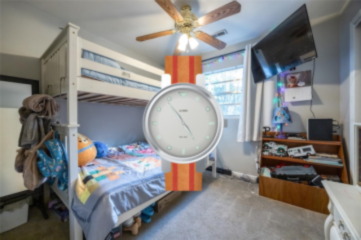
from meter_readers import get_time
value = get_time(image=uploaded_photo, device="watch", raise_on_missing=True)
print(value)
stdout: 4:54
